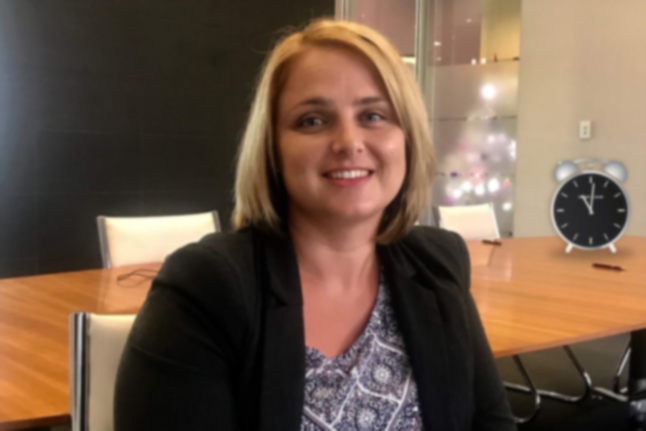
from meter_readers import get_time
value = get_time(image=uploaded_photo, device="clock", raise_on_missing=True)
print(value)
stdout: 11:01
